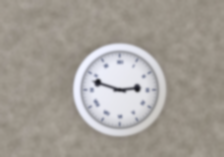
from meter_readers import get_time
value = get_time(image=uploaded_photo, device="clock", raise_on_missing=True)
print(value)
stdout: 2:48
